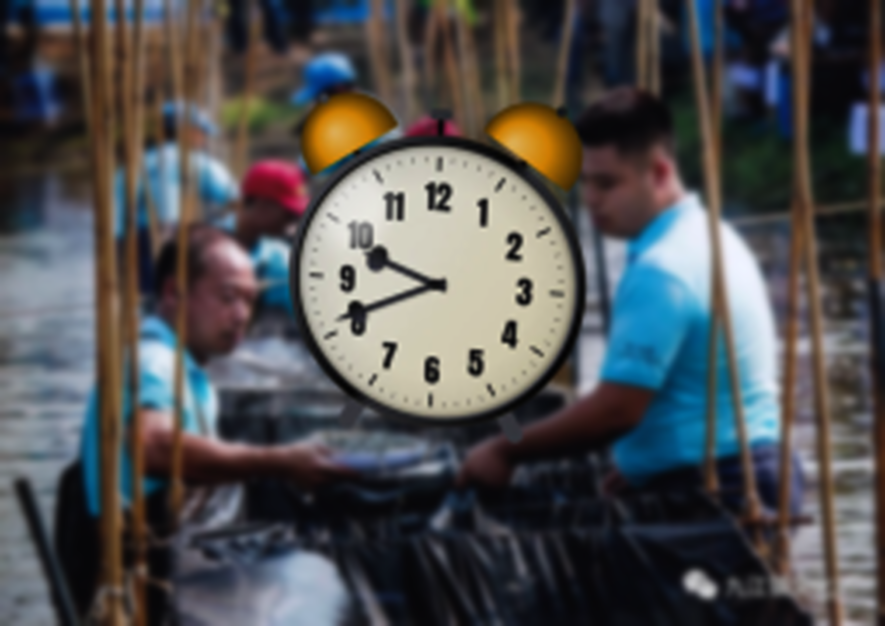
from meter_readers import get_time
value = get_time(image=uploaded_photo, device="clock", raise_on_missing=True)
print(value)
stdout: 9:41
